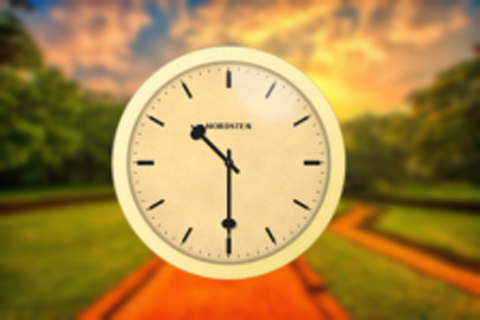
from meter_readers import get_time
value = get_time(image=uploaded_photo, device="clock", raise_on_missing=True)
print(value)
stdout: 10:30
